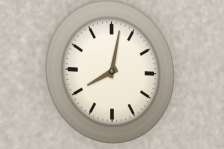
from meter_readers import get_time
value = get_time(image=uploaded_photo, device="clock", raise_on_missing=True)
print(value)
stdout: 8:02
